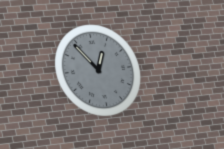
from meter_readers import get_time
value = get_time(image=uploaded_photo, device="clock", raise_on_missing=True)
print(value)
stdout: 12:54
